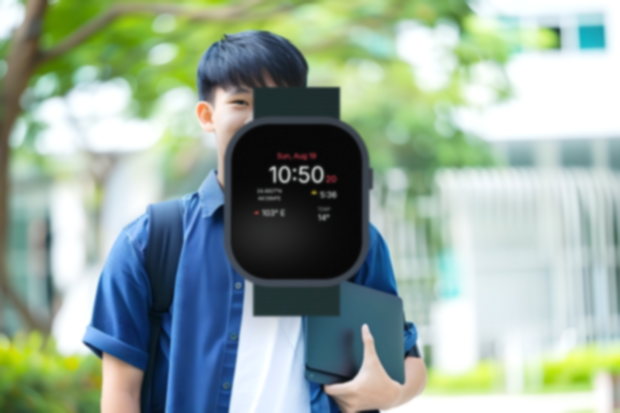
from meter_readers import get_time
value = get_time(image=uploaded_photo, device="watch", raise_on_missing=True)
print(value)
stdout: 10:50
